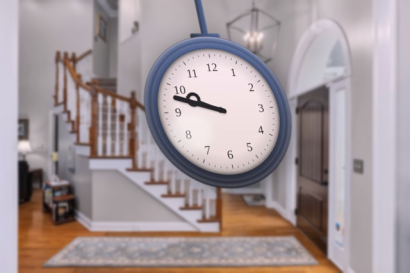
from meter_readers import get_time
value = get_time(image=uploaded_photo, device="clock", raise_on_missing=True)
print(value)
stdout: 9:48
